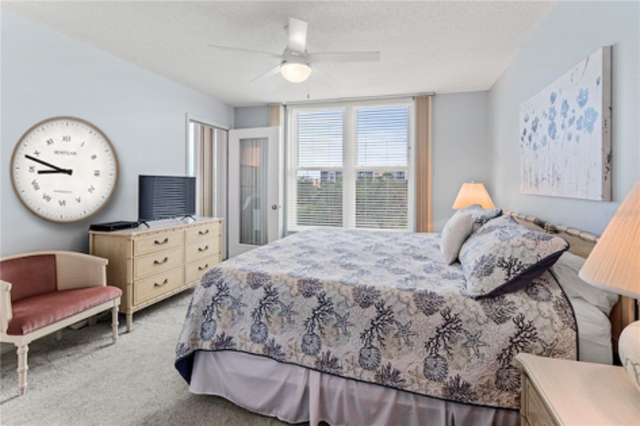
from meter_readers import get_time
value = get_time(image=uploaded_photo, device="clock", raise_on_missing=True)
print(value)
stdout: 8:48
